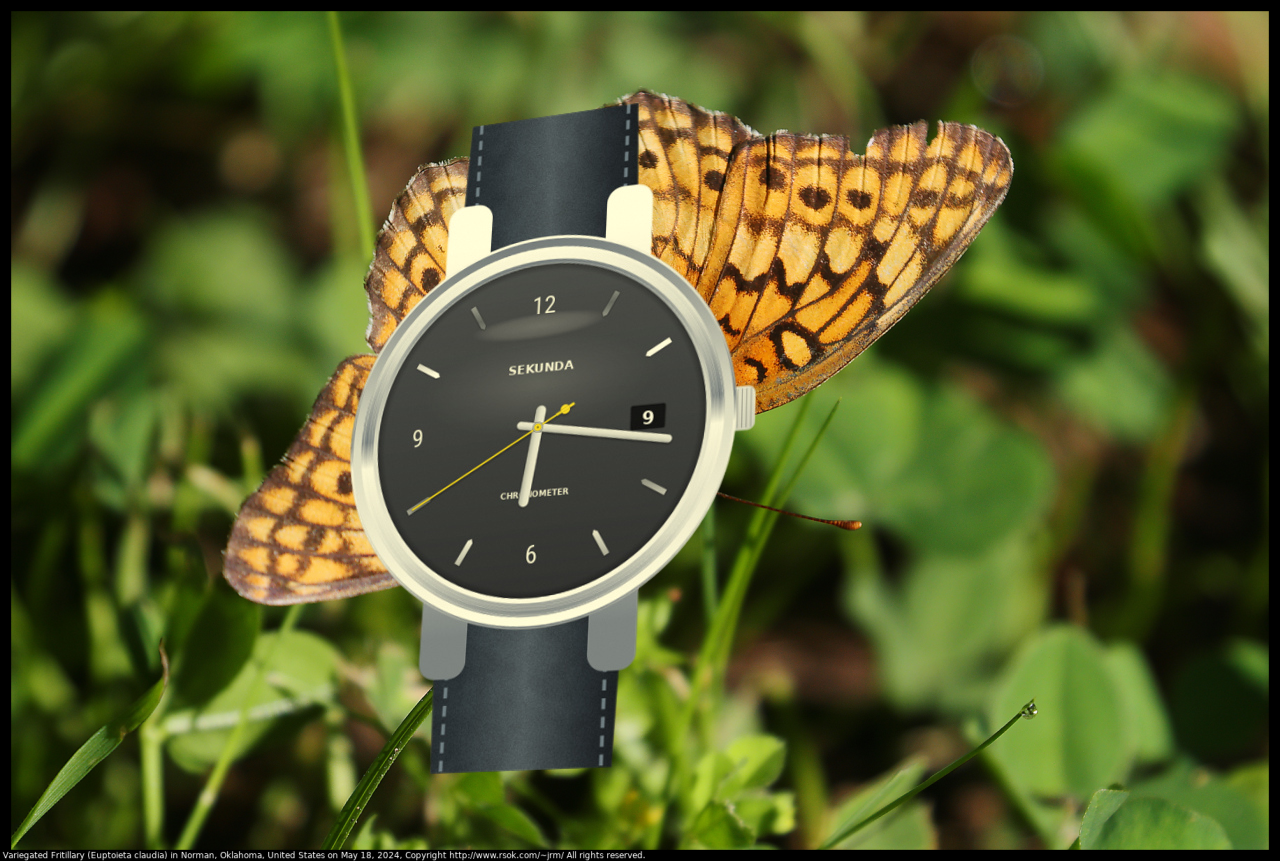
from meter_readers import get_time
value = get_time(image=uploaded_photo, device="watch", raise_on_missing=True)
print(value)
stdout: 6:16:40
